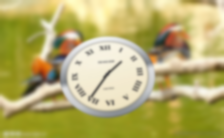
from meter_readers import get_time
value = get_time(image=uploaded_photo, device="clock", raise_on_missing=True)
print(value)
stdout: 1:36
